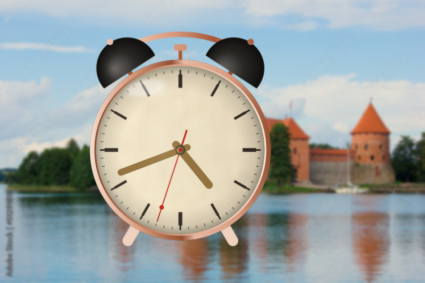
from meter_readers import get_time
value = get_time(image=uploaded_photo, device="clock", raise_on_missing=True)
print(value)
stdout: 4:41:33
